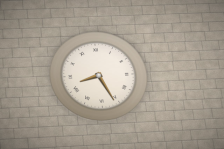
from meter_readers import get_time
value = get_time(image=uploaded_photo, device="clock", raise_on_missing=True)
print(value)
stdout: 8:26
